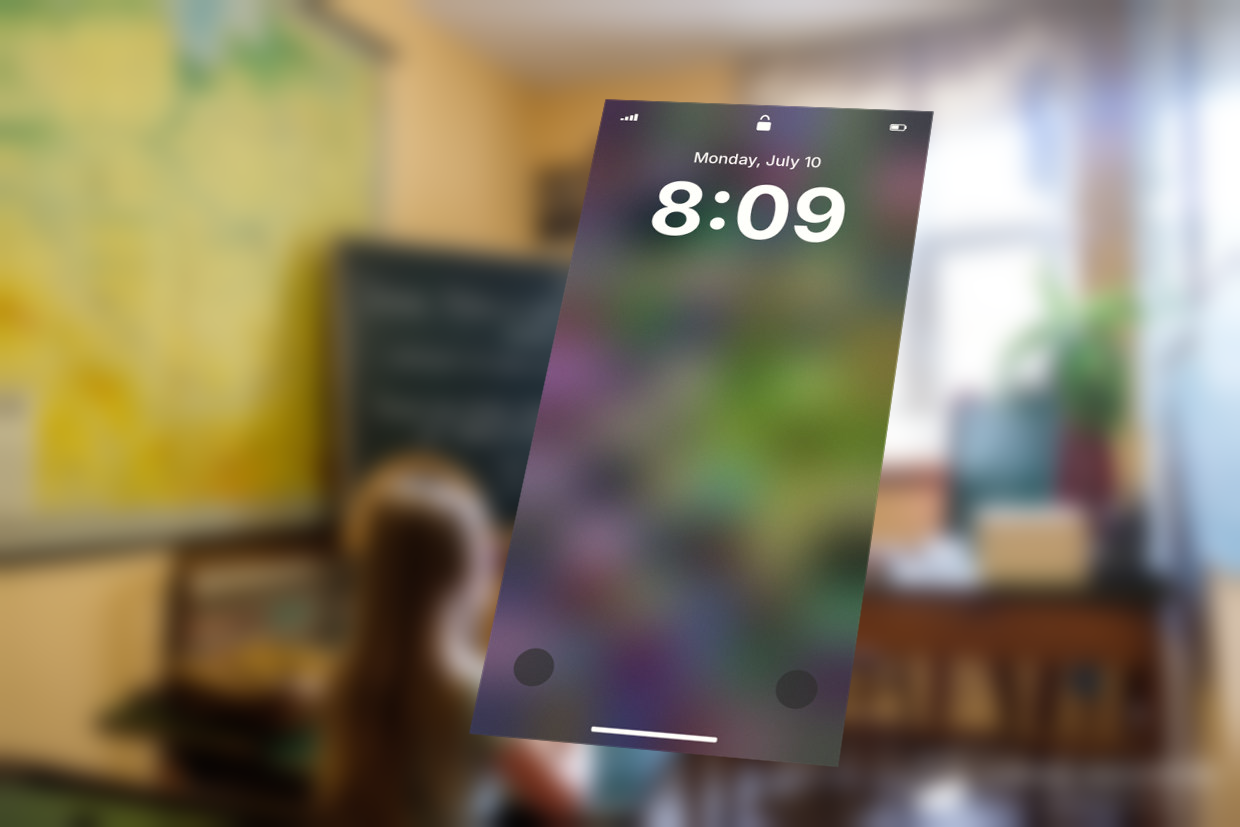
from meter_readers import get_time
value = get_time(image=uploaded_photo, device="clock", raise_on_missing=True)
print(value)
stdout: 8:09
